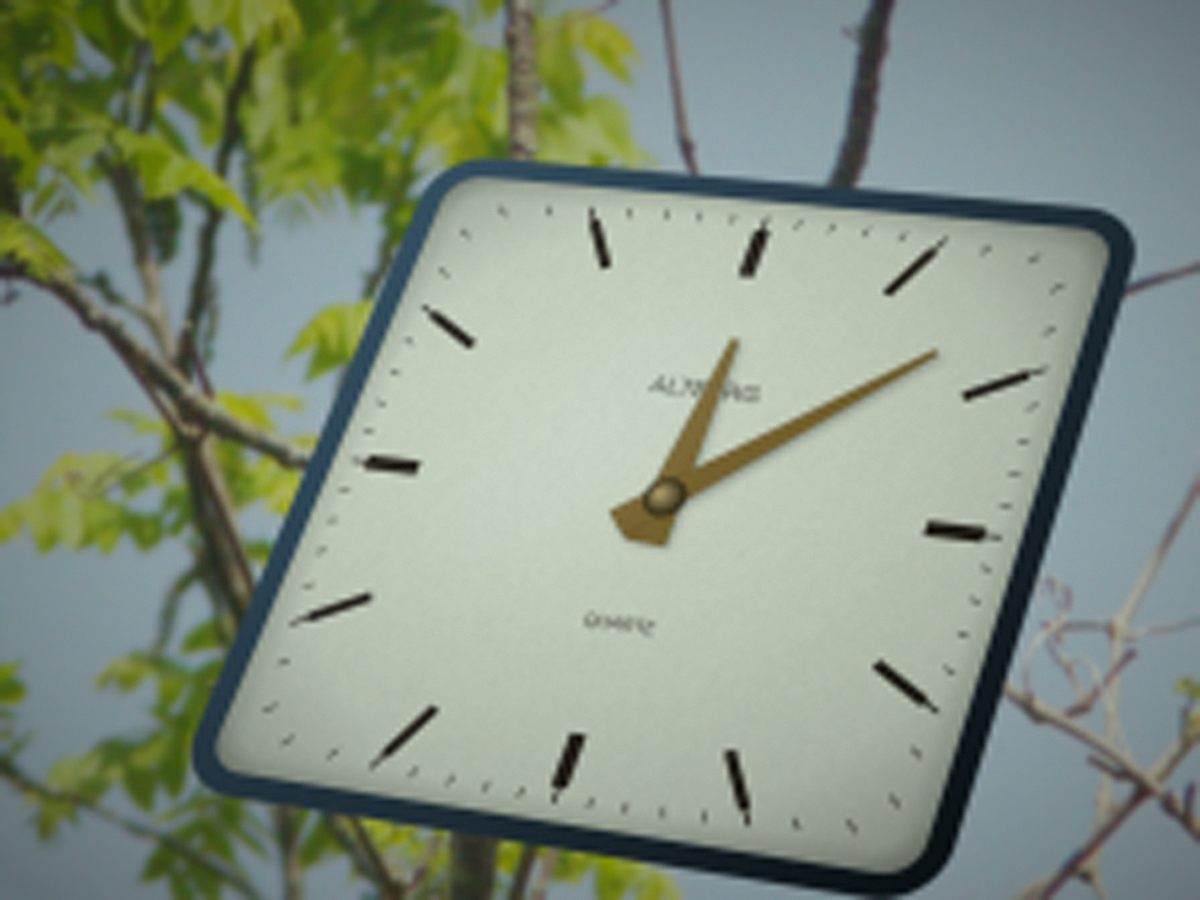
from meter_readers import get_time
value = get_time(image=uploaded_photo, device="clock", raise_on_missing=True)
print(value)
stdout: 12:08
